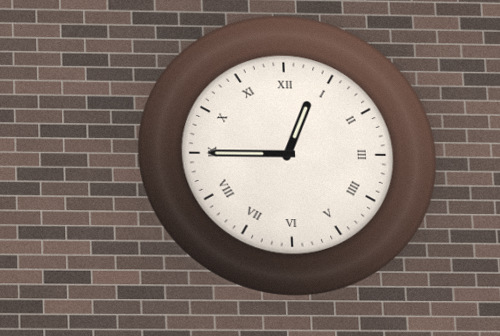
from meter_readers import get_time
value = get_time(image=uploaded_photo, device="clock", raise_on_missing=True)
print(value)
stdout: 12:45
